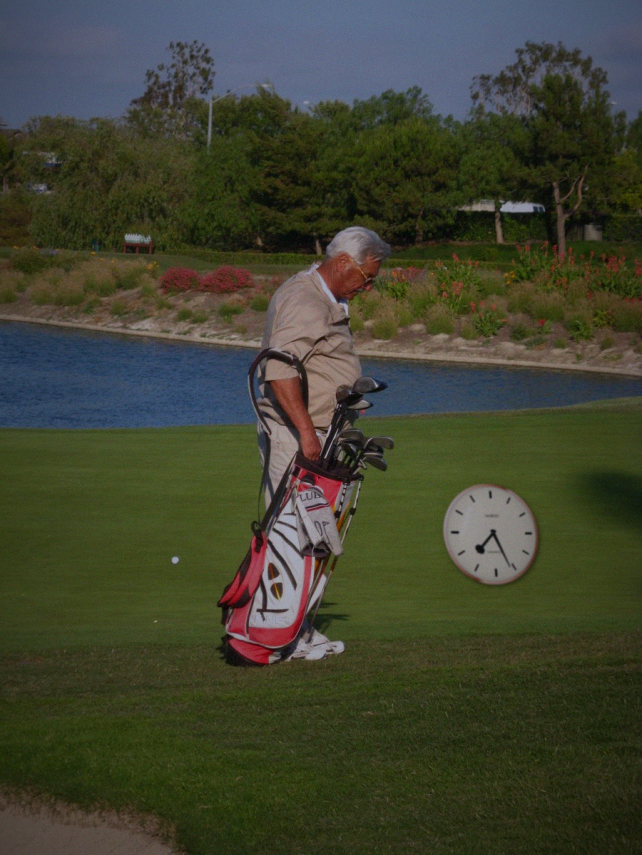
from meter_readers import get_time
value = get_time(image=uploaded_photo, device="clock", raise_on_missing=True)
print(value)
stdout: 7:26
